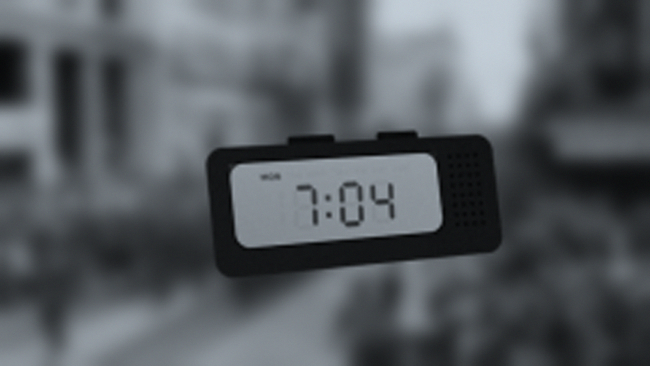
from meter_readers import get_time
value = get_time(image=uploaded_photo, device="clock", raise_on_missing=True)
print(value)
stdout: 7:04
